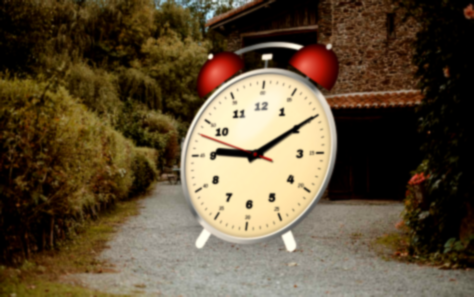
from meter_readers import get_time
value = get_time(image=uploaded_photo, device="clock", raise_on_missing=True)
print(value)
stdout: 9:09:48
